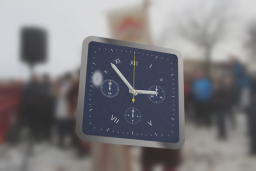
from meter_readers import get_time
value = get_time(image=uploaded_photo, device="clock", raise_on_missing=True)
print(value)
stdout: 2:53
